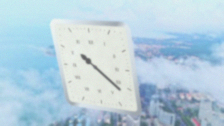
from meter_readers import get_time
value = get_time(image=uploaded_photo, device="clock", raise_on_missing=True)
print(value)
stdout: 10:22
